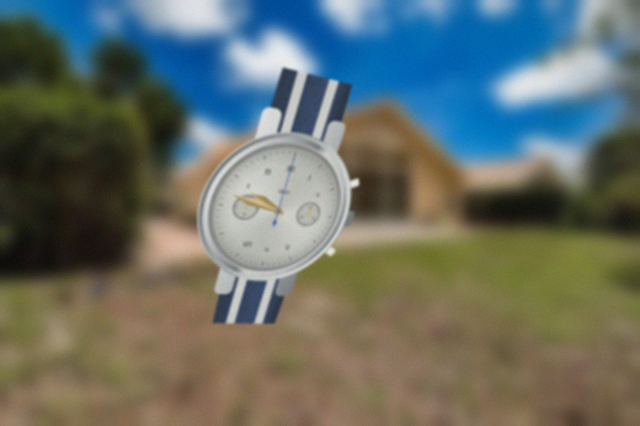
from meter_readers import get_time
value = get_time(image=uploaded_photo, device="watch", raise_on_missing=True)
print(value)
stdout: 9:47
